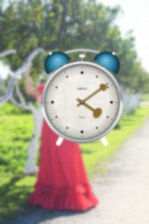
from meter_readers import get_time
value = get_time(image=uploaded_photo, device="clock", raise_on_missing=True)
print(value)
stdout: 4:09
